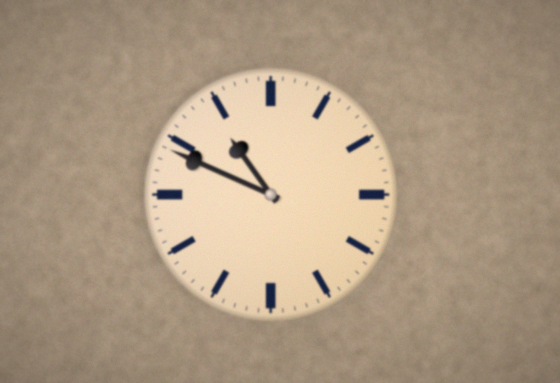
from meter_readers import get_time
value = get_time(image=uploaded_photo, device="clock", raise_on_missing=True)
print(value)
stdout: 10:49
